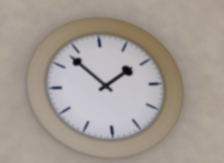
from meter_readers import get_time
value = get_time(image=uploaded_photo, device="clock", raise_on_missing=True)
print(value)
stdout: 1:53
